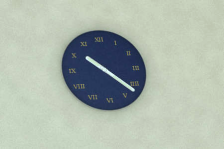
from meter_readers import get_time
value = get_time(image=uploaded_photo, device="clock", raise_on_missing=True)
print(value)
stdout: 10:22
